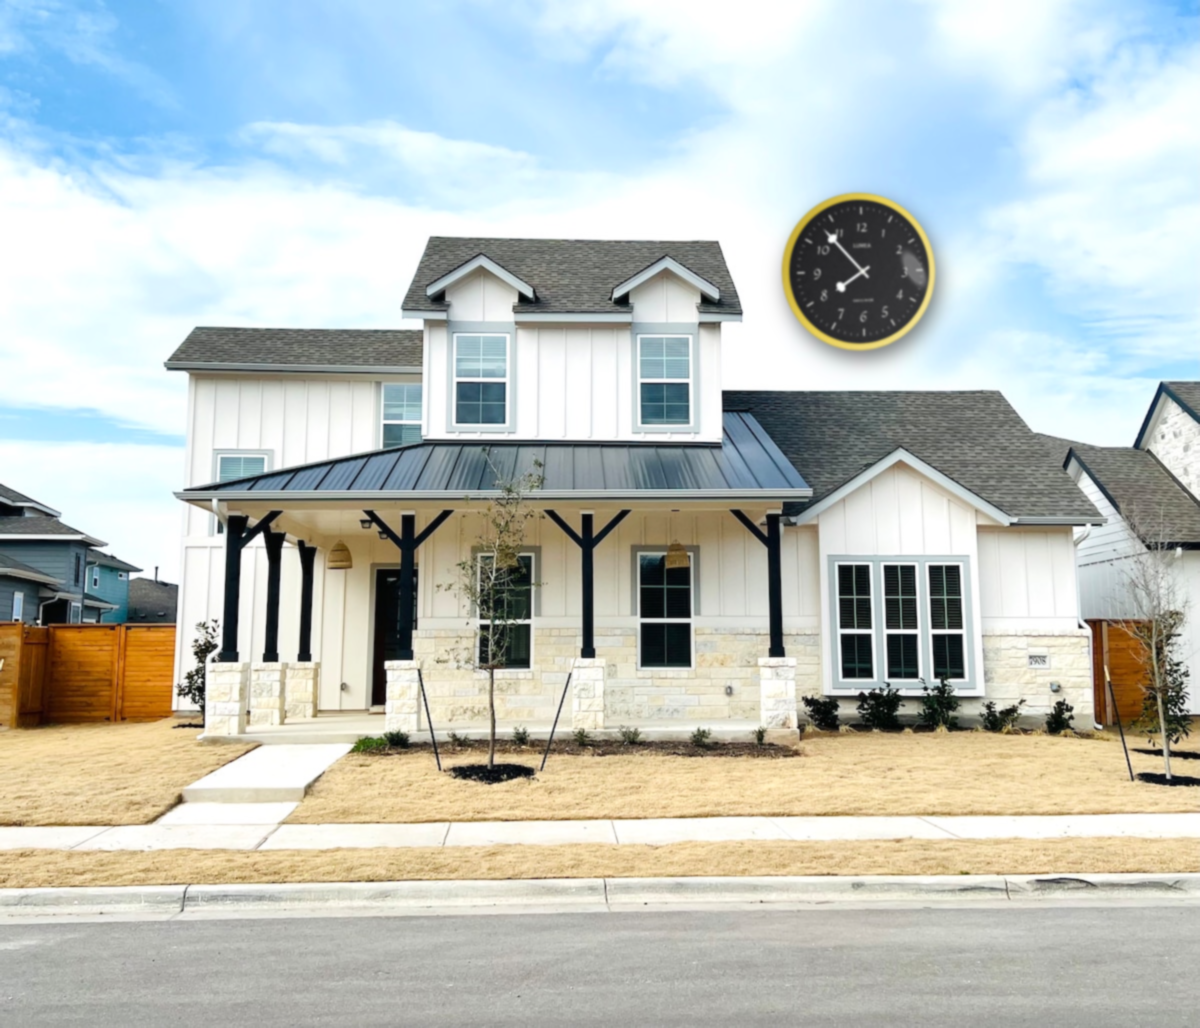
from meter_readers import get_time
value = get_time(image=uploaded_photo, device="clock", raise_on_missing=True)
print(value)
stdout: 7:53
